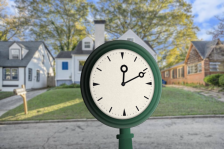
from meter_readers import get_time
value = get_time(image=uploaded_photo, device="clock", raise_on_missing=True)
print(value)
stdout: 12:11
